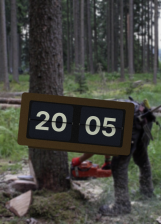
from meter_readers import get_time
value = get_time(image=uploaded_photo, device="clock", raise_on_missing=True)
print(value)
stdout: 20:05
